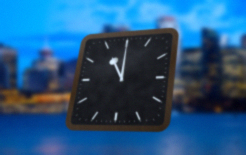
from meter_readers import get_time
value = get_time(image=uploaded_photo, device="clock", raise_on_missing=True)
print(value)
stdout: 11:00
